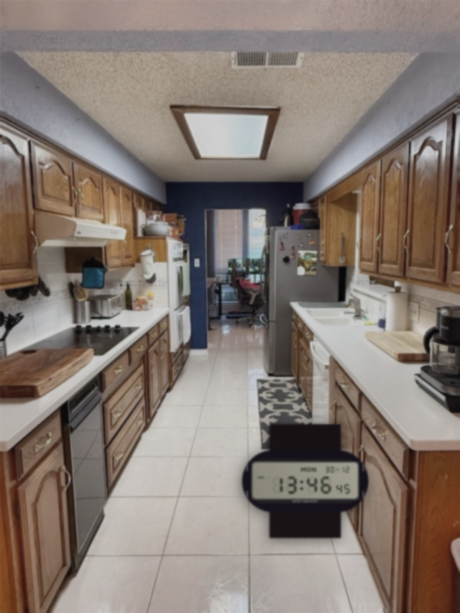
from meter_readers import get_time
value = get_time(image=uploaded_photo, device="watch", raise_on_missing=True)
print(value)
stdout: 13:46
